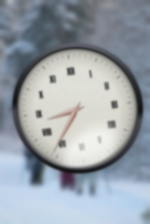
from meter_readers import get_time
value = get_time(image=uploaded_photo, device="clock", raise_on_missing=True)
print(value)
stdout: 8:36
